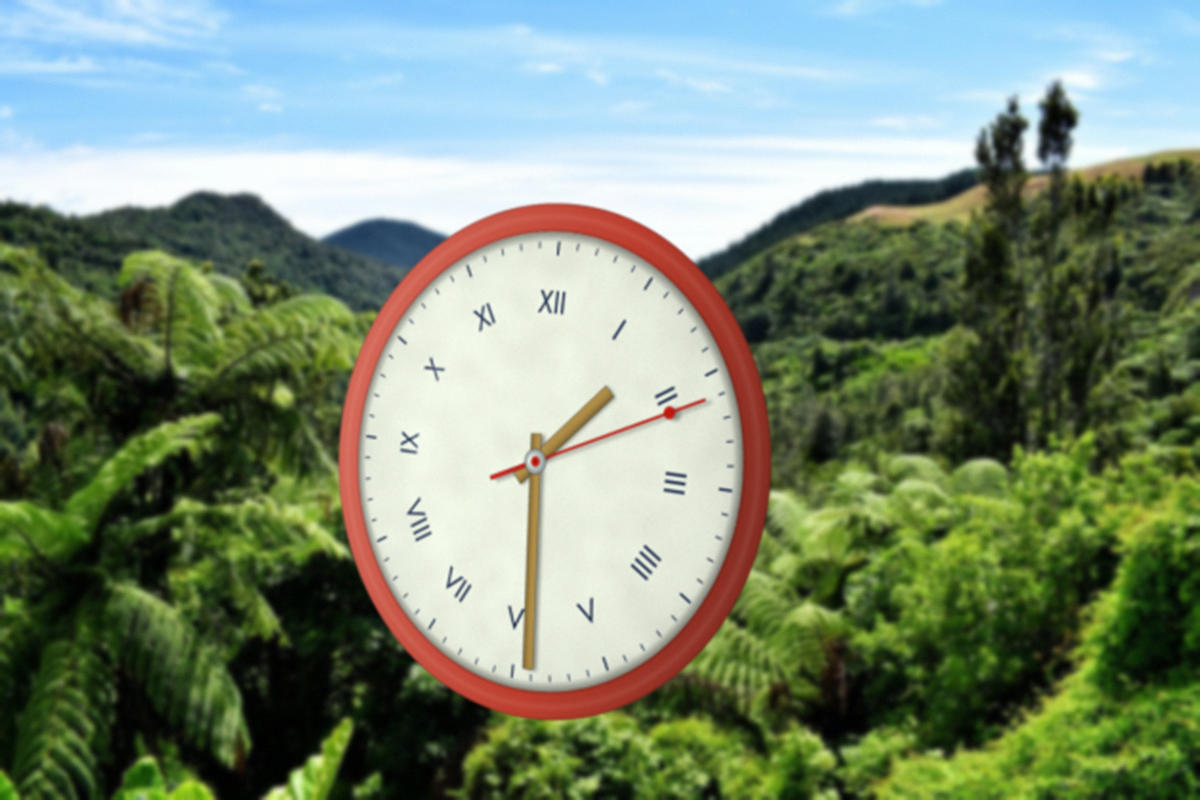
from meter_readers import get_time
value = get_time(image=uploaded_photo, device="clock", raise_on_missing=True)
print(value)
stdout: 1:29:11
